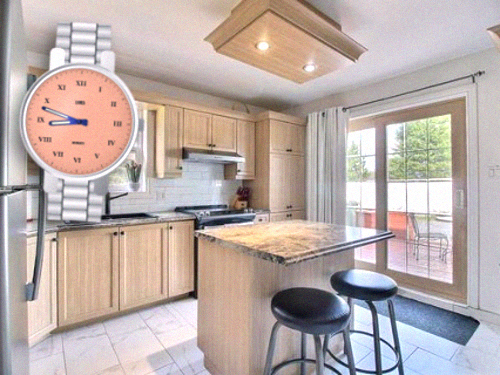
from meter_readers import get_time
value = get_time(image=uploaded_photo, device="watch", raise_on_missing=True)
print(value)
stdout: 8:48
